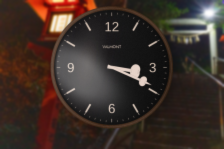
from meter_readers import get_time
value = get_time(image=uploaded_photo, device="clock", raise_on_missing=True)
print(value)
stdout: 3:19
